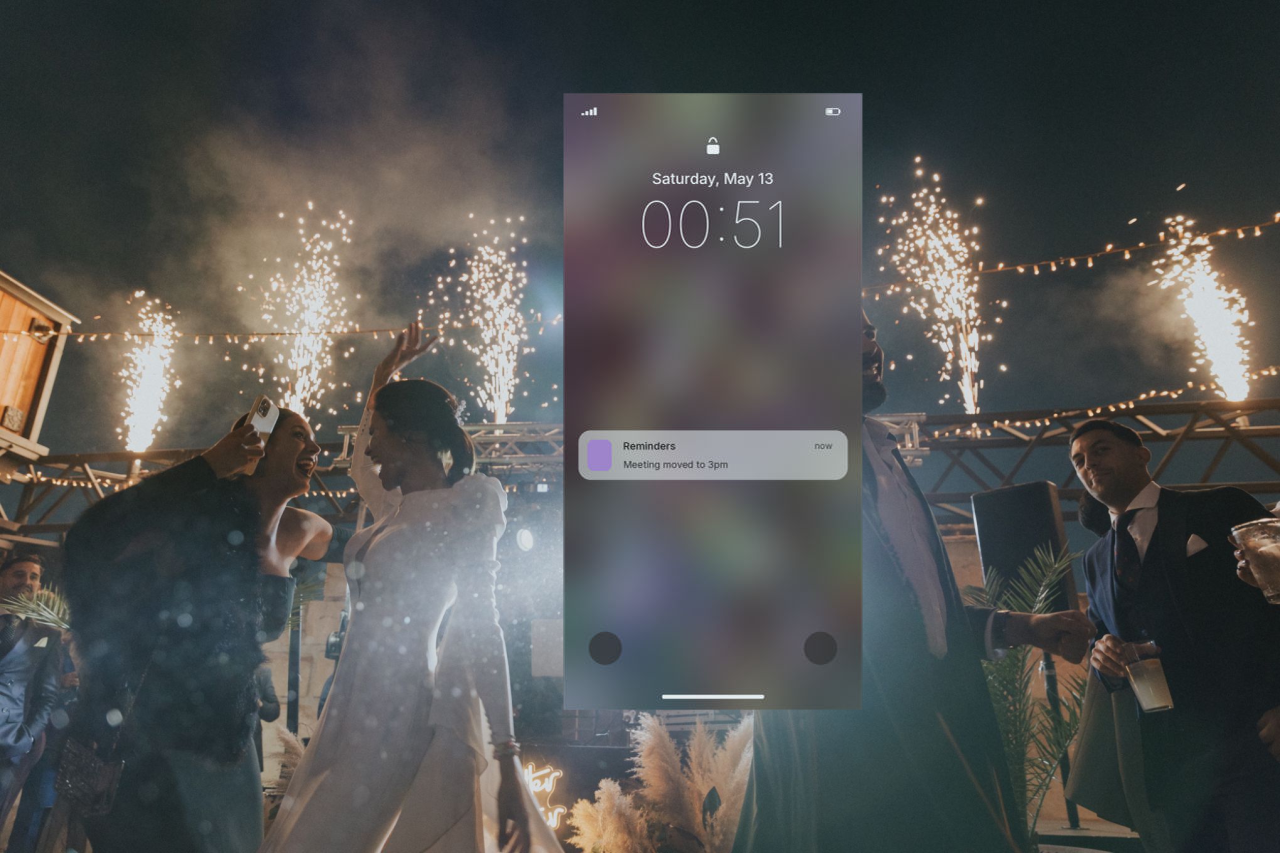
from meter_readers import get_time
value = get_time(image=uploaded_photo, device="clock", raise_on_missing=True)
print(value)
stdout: 0:51
